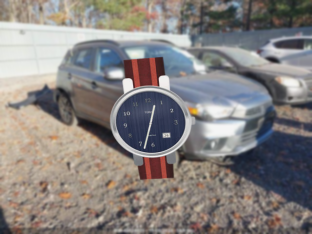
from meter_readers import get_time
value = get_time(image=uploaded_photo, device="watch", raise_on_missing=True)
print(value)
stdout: 12:33
